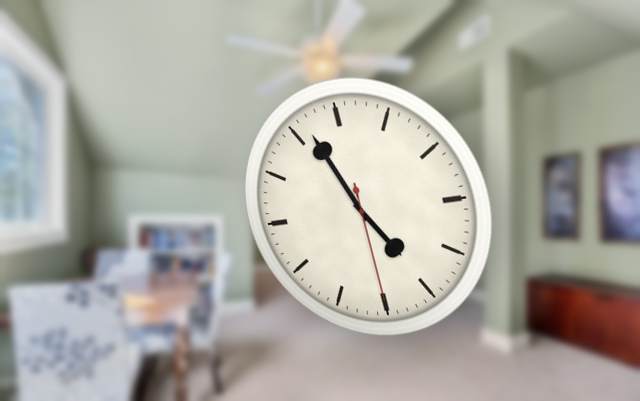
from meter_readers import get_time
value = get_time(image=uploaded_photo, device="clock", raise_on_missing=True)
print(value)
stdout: 4:56:30
